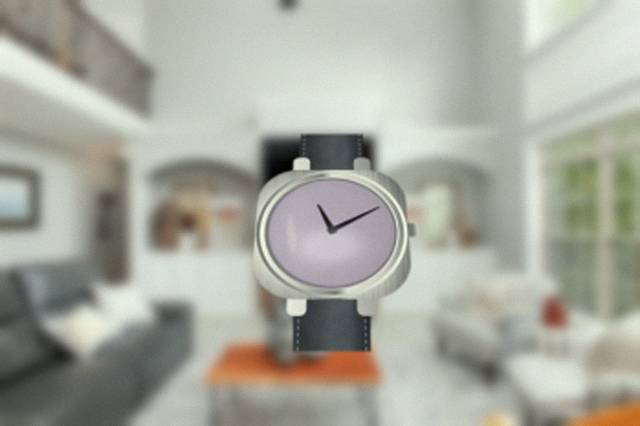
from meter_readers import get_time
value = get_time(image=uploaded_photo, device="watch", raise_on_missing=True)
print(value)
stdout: 11:10
